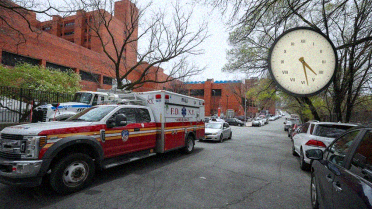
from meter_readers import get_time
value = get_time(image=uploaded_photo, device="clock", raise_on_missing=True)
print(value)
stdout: 4:28
